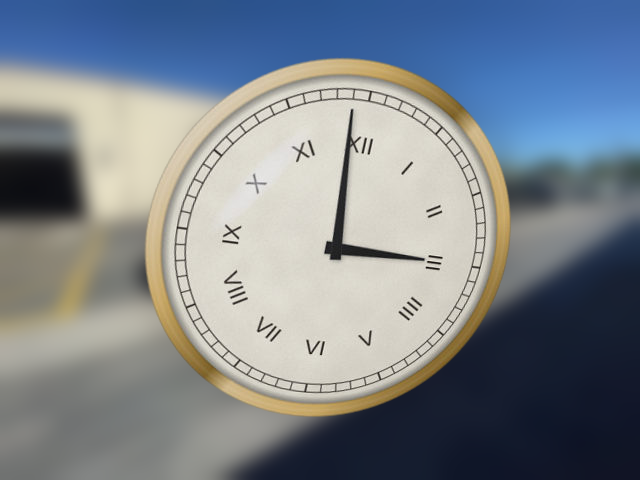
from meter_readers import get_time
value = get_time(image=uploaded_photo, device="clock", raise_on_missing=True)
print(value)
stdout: 2:59
